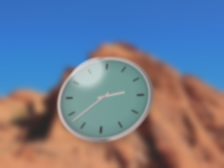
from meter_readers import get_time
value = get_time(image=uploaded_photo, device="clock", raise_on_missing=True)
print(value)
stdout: 2:38
